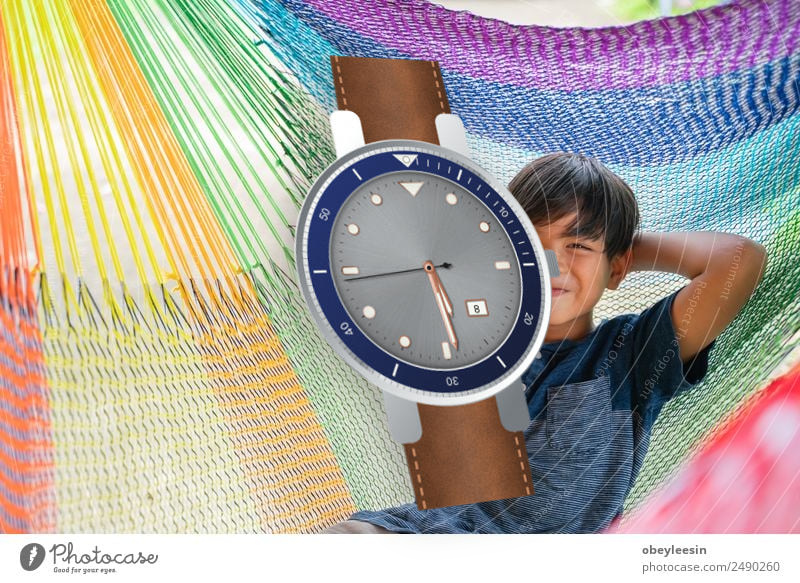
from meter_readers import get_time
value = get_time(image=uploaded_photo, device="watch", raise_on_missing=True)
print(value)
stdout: 5:28:44
